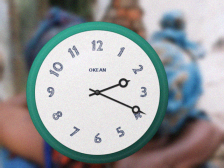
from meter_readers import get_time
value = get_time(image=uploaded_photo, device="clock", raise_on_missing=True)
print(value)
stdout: 2:19
